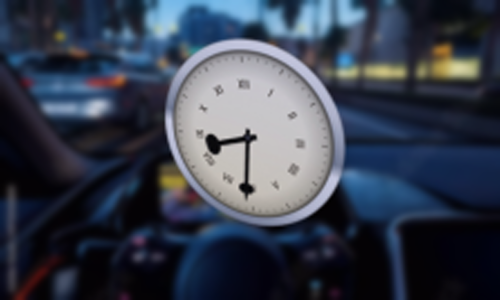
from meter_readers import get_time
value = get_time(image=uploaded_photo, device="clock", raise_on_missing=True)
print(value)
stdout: 8:31
